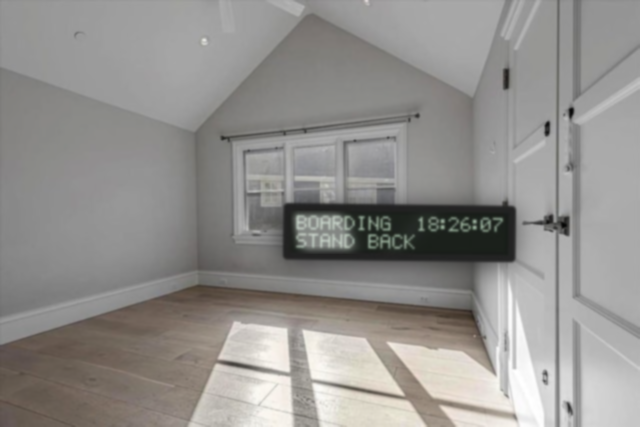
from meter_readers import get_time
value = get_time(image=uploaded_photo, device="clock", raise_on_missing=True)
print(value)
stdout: 18:26:07
